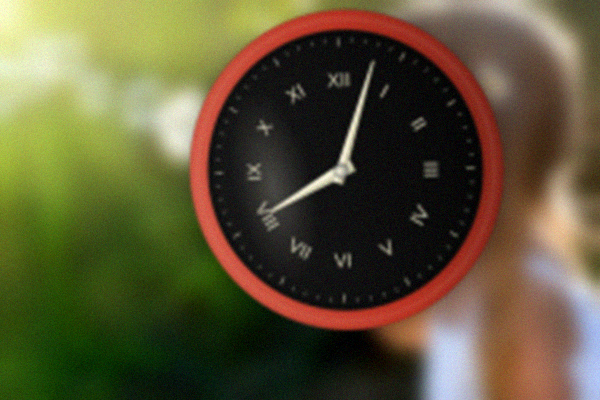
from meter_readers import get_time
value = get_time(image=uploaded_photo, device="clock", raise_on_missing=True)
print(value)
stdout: 8:03
